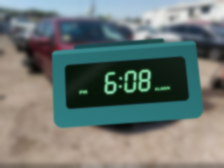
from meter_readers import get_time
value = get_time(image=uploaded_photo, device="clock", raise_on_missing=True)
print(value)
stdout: 6:08
